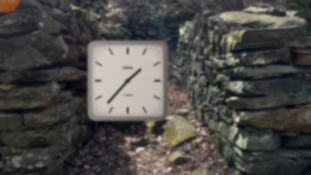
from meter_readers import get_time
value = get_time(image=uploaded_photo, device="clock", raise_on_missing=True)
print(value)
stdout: 1:37
